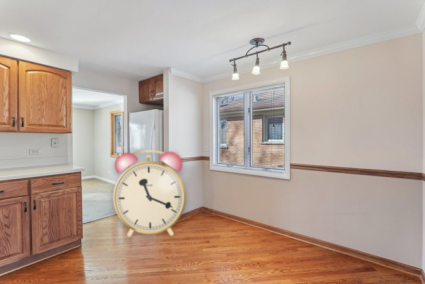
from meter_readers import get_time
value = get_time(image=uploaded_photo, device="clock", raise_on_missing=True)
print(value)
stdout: 11:19
